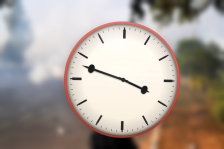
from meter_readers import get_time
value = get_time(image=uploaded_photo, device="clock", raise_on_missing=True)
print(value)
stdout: 3:48
